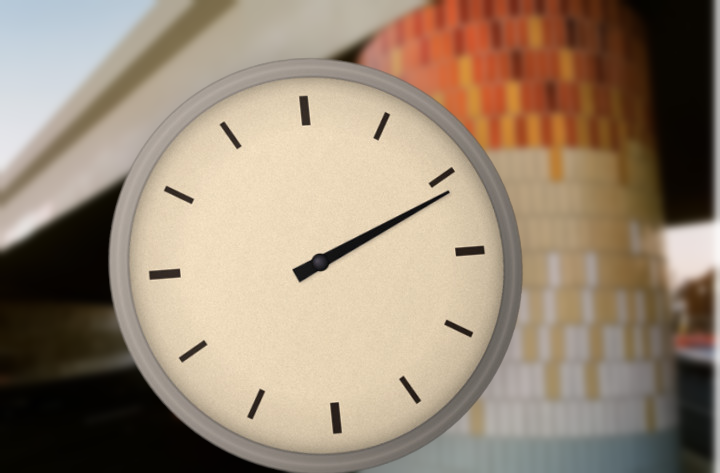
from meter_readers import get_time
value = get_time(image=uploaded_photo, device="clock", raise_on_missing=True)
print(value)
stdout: 2:11
